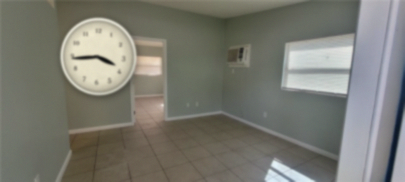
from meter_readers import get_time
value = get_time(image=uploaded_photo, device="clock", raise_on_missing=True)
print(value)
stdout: 3:44
